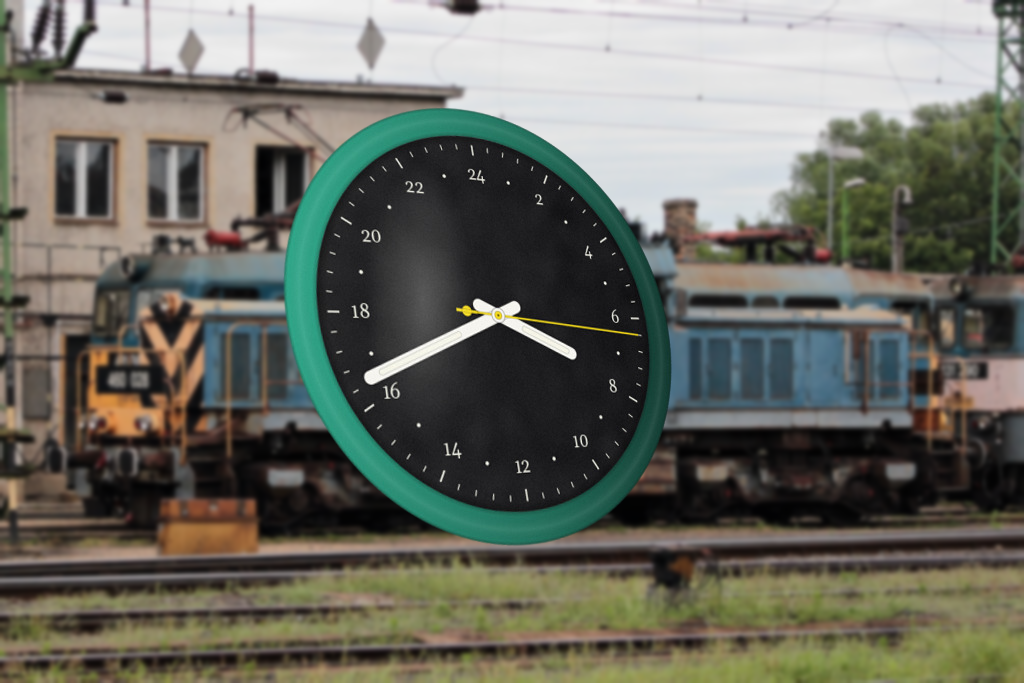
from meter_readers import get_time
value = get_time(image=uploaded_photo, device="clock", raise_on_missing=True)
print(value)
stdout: 7:41:16
